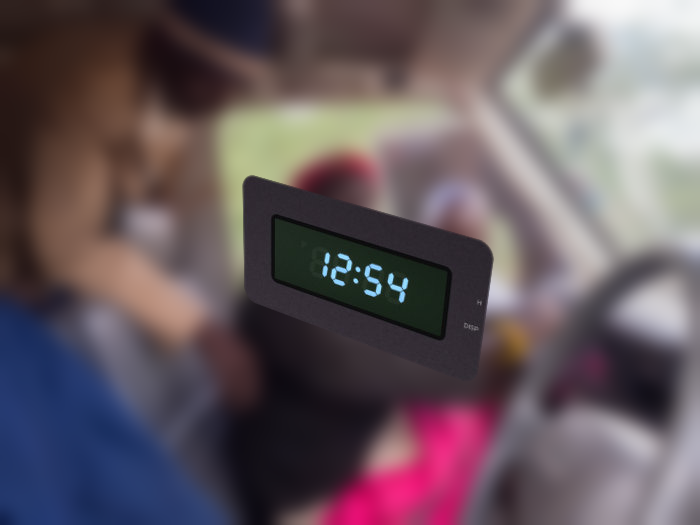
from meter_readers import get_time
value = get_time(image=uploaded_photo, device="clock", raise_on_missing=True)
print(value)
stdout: 12:54
